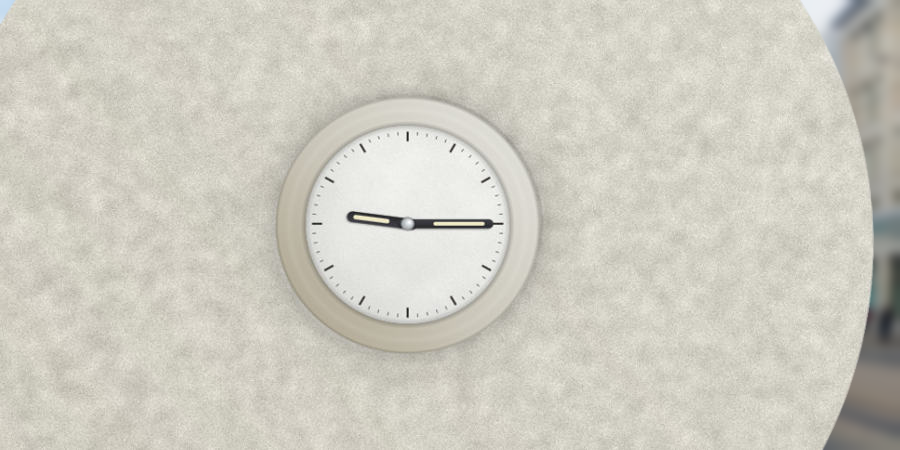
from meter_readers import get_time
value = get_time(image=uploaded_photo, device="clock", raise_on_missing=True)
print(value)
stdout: 9:15
